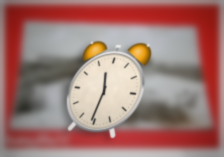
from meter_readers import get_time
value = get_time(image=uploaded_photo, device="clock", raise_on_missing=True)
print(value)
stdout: 11:31
